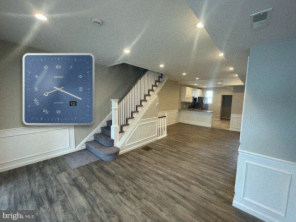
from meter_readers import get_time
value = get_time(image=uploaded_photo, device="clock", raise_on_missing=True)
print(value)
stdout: 8:19
